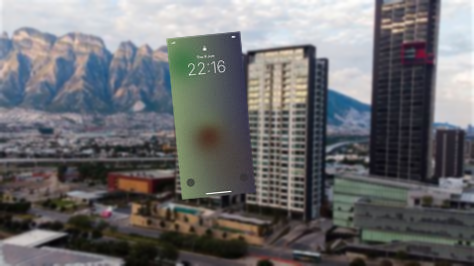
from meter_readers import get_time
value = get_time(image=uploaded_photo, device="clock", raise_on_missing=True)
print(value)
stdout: 22:16
